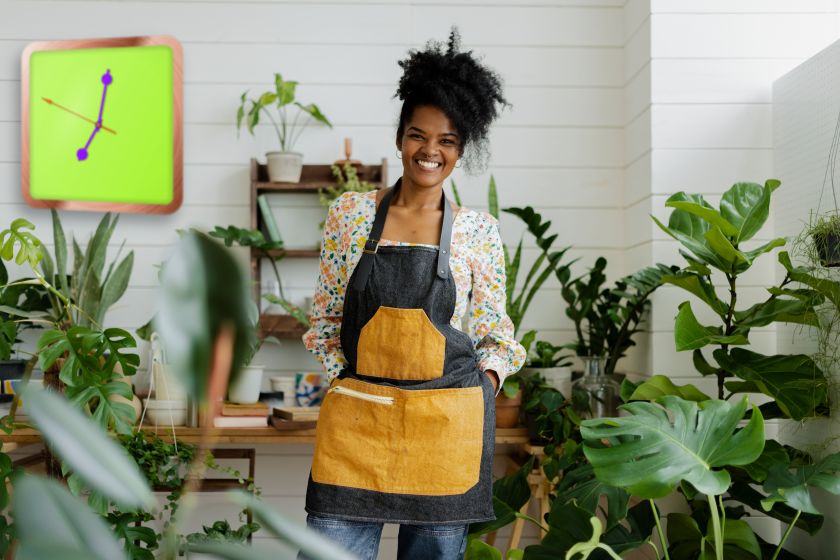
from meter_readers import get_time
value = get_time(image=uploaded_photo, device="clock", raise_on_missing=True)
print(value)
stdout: 7:01:49
